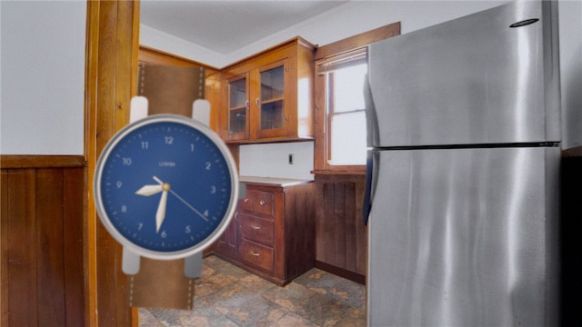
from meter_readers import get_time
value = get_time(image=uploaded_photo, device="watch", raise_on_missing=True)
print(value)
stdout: 8:31:21
